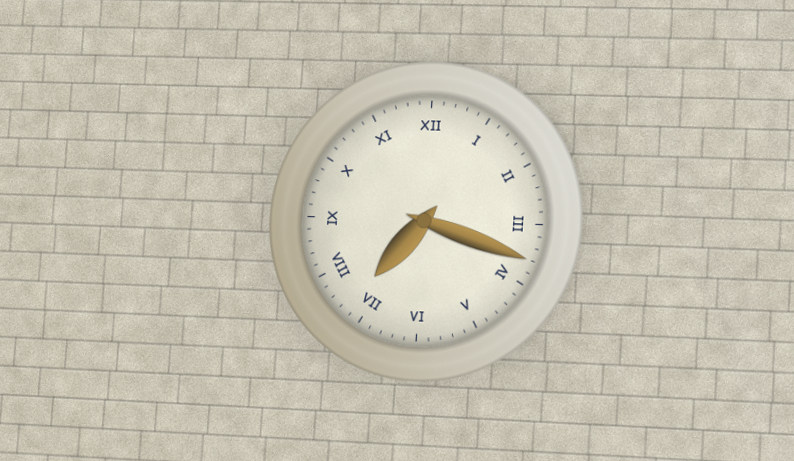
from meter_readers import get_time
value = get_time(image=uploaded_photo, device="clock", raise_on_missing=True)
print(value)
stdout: 7:18
